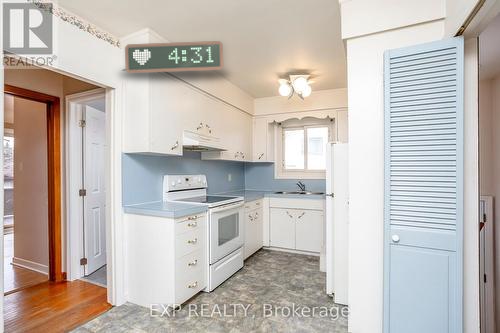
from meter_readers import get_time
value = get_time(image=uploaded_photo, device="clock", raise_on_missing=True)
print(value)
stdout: 4:31
